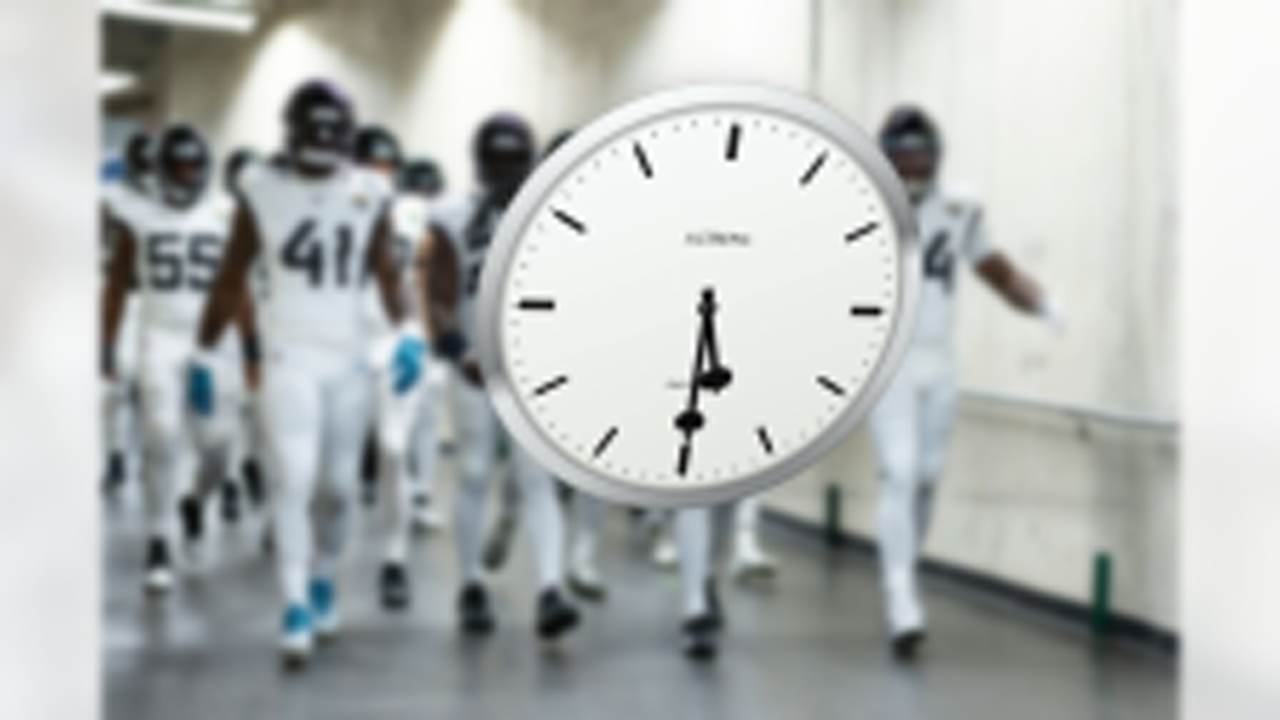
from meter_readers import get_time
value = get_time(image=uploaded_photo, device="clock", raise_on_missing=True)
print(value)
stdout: 5:30
